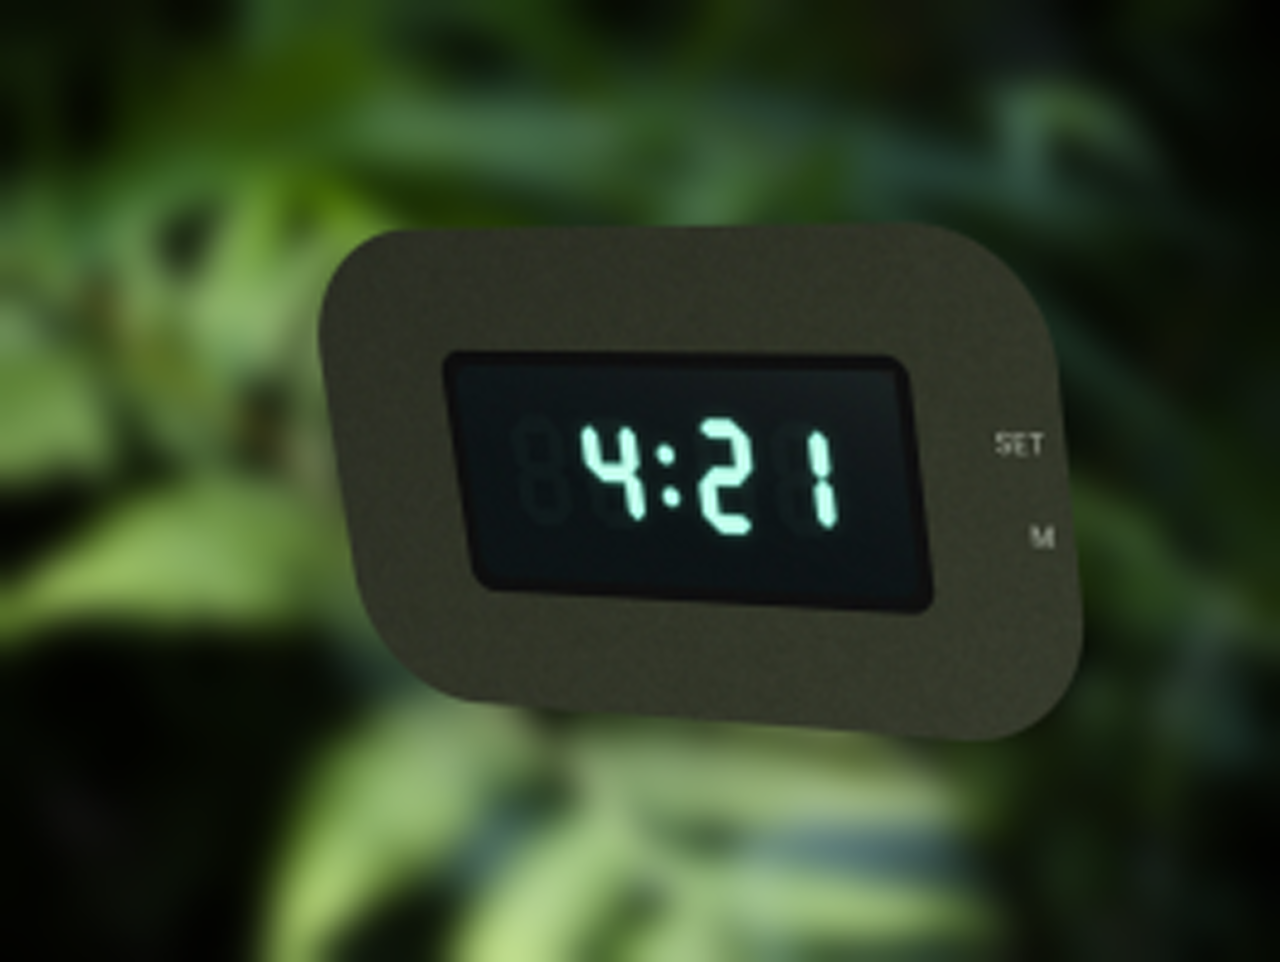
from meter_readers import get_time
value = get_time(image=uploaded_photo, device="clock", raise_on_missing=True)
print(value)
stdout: 4:21
